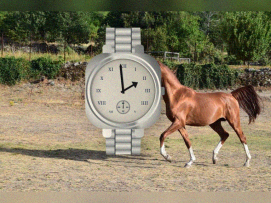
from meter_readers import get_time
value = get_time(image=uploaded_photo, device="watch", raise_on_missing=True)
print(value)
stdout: 1:59
